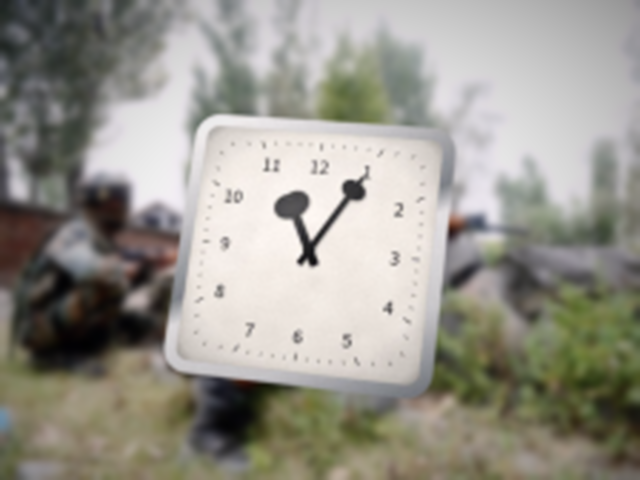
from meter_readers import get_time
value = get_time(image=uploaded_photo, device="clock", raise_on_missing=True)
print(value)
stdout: 11:05
